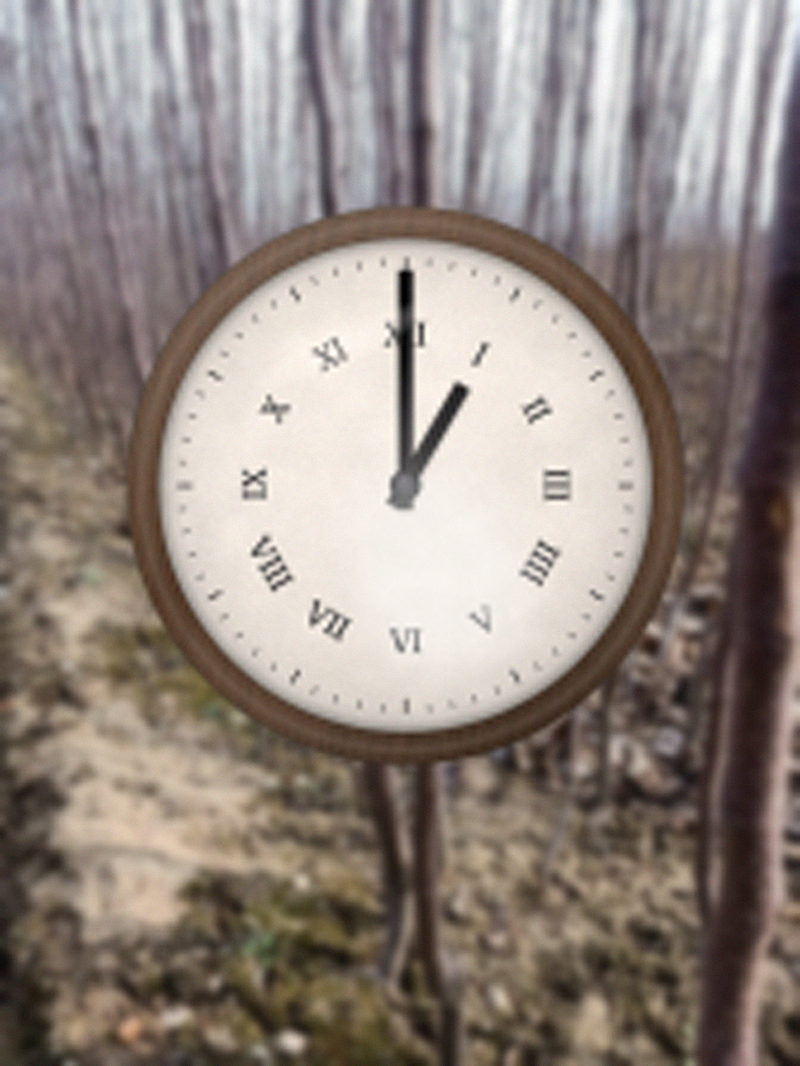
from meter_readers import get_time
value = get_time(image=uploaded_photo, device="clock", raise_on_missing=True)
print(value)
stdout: 1:00
